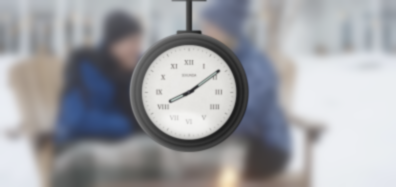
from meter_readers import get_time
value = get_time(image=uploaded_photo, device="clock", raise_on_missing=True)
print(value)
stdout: 8:09
